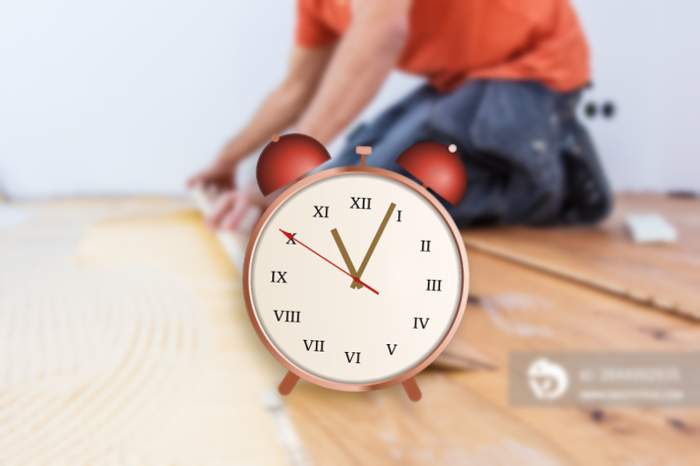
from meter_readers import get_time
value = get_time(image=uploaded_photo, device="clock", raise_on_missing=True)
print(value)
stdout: 11:03:50
